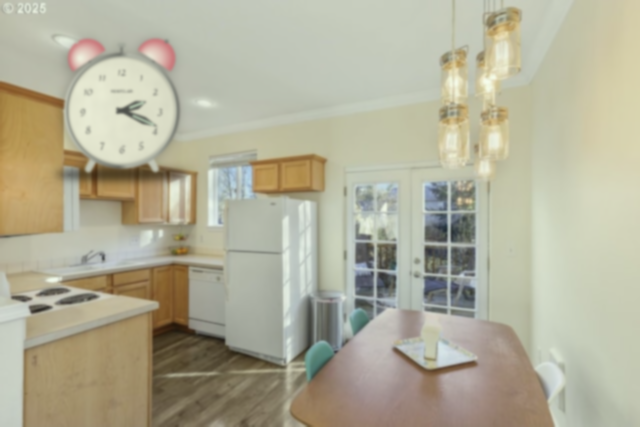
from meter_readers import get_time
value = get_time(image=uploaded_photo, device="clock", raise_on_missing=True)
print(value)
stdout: 2:19
